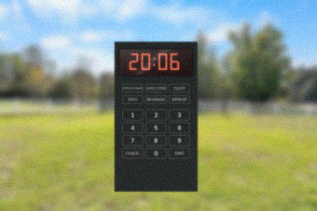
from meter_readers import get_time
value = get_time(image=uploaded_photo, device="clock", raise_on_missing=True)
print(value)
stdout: 20:06
